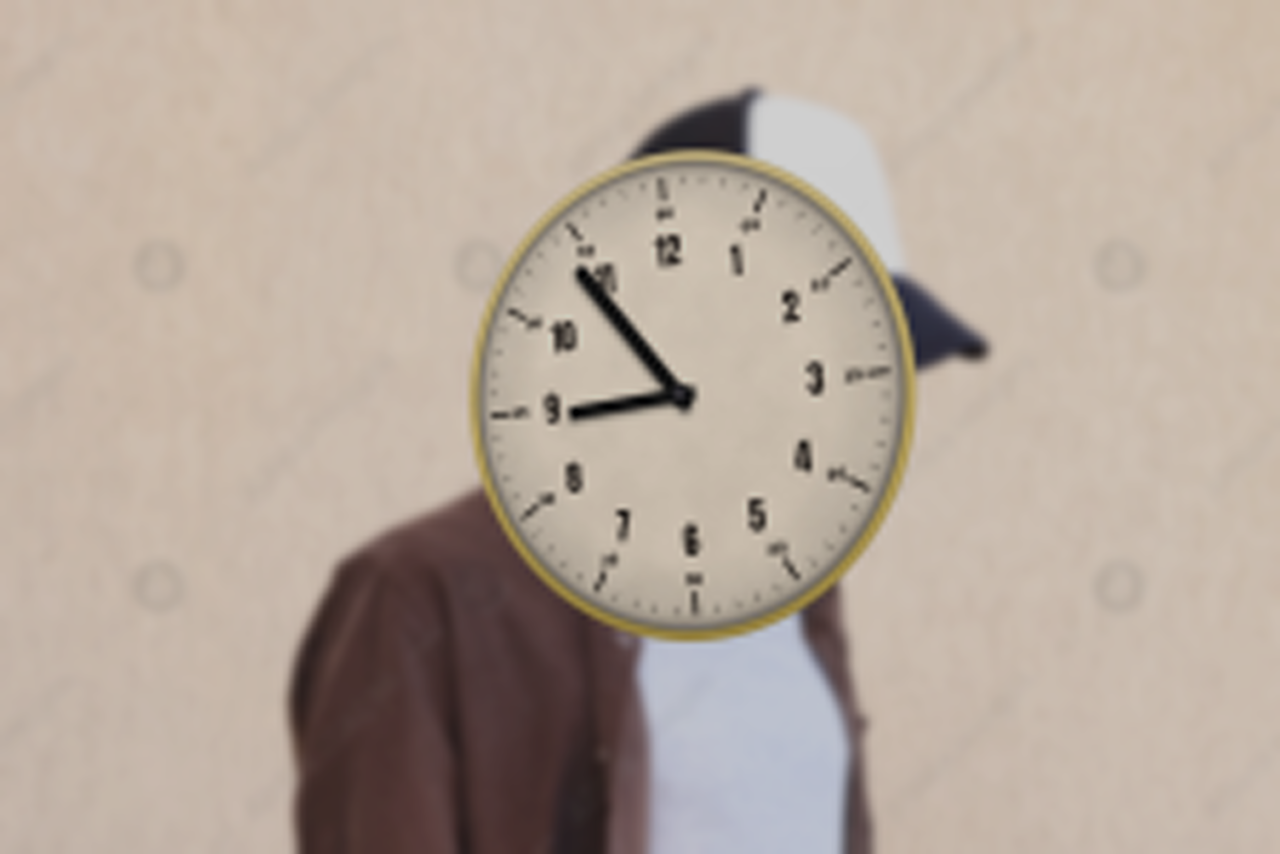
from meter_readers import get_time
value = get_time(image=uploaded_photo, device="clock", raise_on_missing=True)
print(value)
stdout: 8:54
